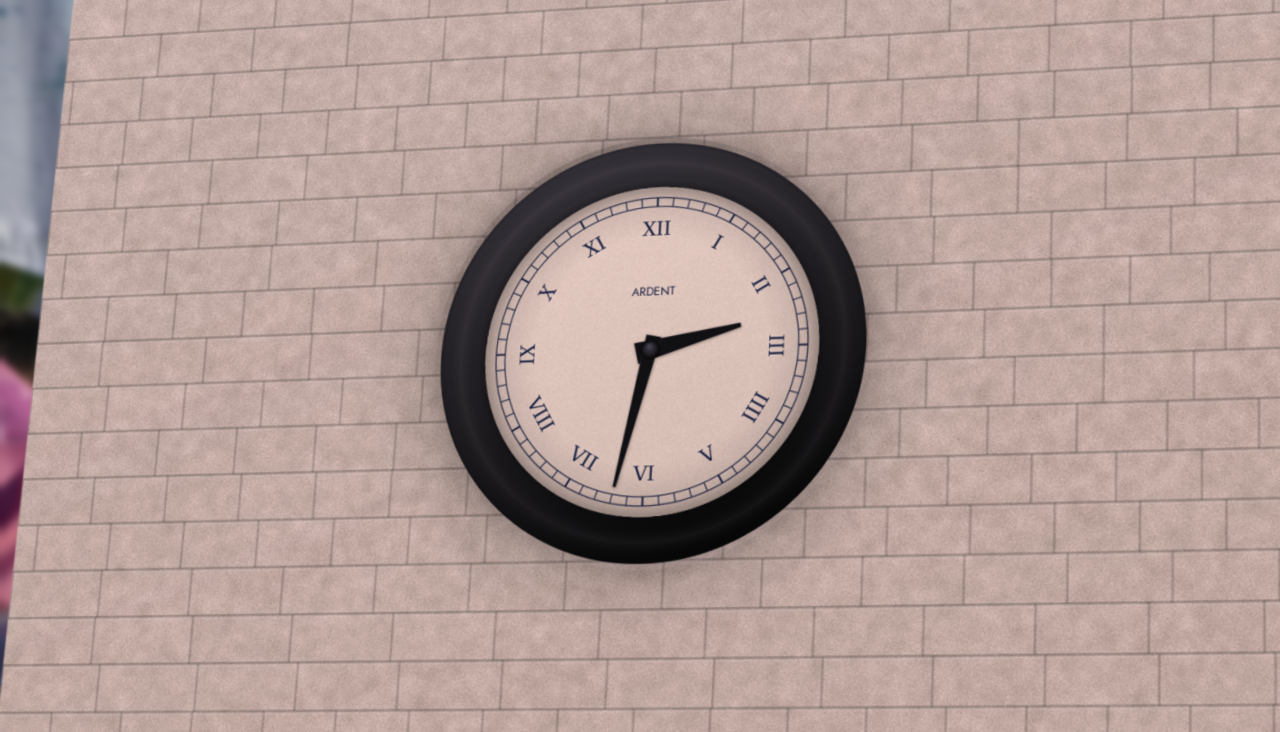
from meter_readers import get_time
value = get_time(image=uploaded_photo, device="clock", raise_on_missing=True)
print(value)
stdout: 2:32
